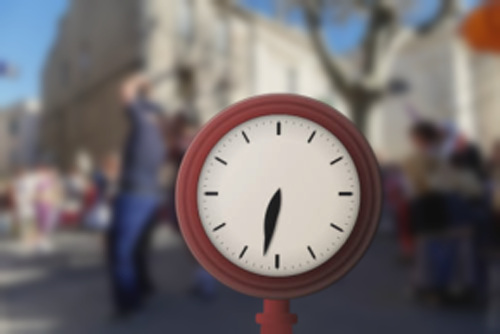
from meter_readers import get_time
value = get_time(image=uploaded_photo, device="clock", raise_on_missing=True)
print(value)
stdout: 6:32
